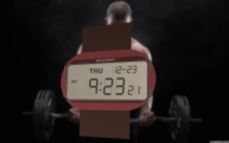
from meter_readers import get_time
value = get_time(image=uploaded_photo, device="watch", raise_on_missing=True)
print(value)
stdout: 9:23
